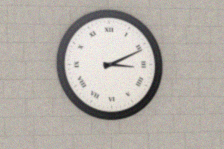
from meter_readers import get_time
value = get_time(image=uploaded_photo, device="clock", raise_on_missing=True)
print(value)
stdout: 3:11
